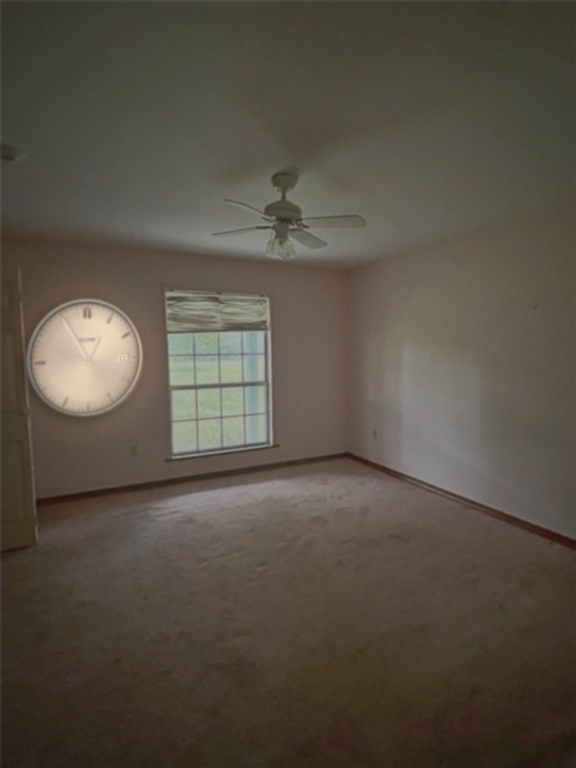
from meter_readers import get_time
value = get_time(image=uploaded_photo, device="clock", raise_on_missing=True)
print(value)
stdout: 12:55
